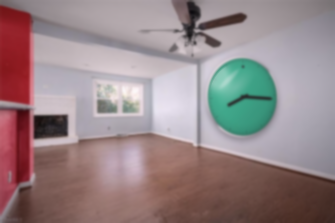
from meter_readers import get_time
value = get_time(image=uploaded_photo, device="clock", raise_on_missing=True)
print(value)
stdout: 8:16
